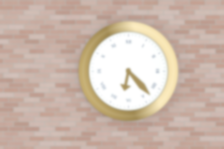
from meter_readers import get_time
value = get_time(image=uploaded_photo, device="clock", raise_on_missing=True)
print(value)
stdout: 6:23
